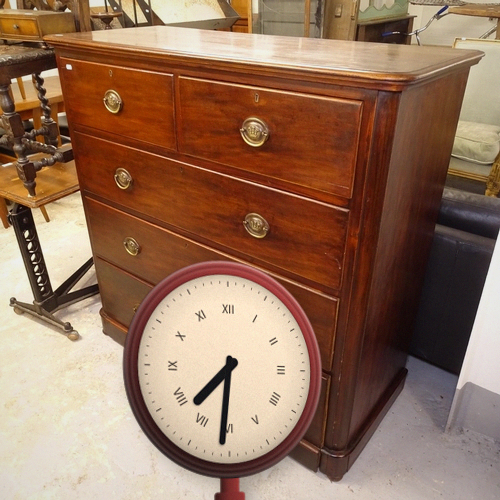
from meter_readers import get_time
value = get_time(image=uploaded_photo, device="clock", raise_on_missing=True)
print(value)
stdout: 7:31
